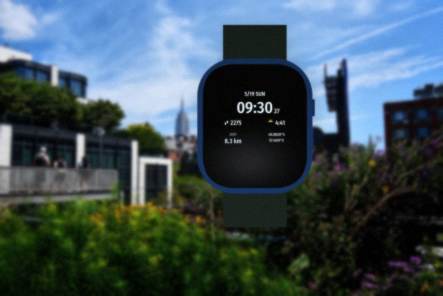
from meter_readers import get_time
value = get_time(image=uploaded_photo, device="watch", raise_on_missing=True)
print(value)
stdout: 9:30
